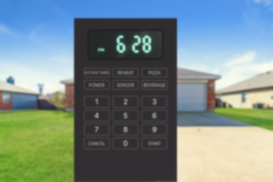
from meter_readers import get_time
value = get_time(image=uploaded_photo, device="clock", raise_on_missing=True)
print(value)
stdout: 6:28
